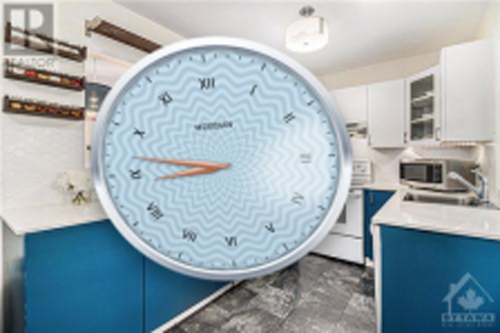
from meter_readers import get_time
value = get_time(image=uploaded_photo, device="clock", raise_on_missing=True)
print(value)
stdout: 8:47
